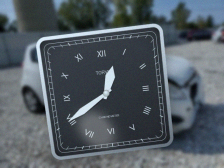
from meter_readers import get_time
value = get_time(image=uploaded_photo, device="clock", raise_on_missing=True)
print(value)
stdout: 12:40
